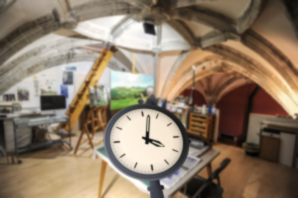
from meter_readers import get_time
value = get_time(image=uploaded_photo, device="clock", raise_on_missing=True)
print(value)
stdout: 4:02
